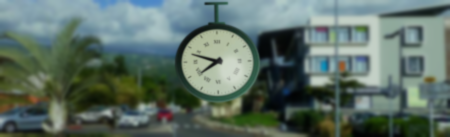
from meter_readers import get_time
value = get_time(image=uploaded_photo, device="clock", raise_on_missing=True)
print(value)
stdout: 7:48
